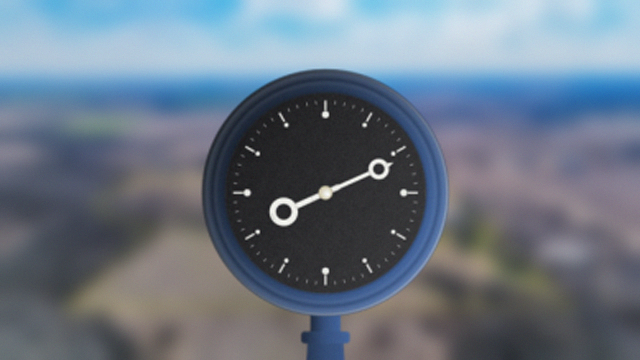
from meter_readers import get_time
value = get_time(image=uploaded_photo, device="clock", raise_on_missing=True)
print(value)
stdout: 8:11
